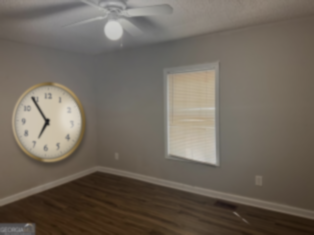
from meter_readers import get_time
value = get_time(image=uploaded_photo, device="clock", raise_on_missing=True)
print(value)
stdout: 6:54
